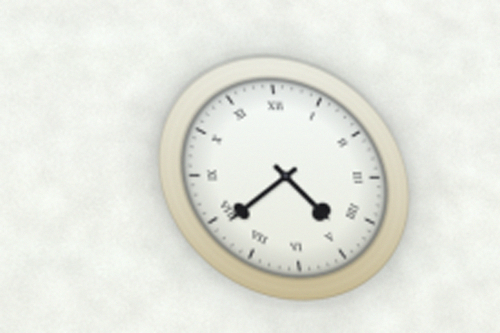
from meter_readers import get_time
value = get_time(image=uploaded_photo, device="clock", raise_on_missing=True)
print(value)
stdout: 4:39
